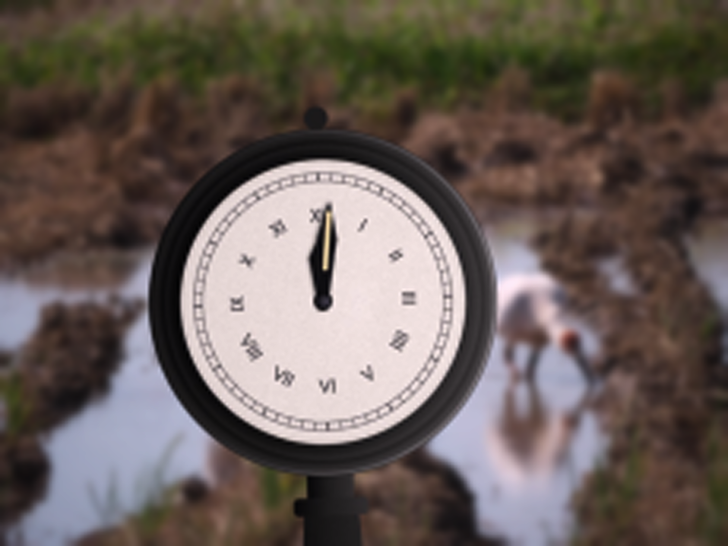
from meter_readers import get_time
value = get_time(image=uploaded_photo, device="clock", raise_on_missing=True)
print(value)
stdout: 12:01
